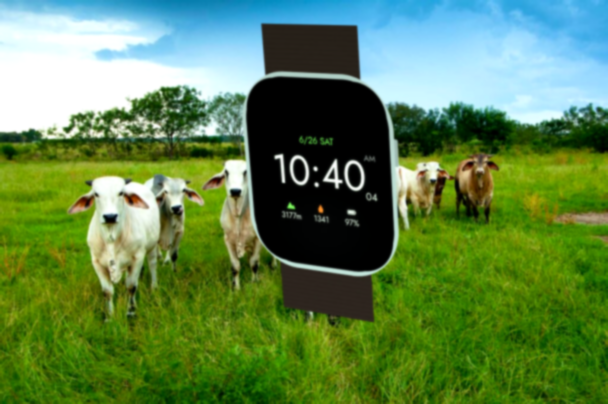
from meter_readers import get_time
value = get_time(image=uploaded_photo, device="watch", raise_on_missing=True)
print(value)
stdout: 10:40
